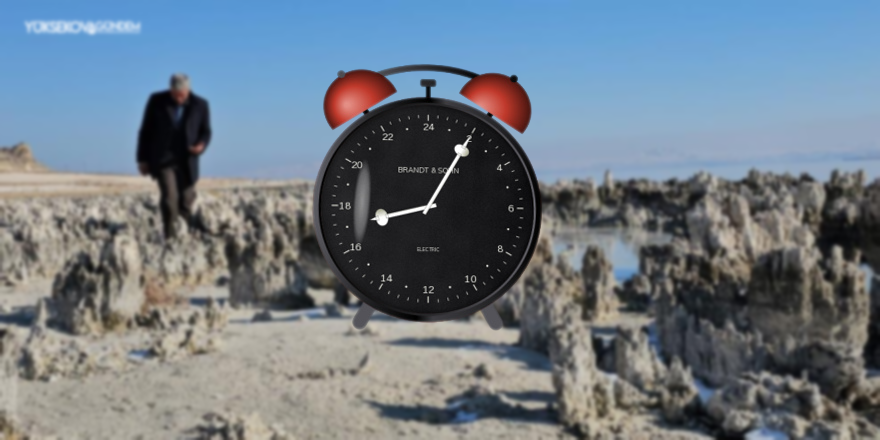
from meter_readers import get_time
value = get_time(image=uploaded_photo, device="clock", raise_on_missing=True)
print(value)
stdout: 17:05
